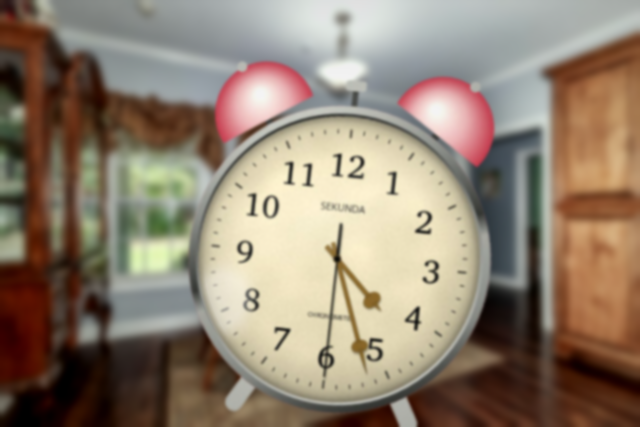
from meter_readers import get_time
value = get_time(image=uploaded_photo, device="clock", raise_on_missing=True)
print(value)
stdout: 4:26:30
